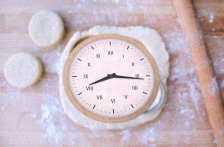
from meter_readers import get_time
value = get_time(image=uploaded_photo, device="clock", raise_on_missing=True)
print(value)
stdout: 8:16
